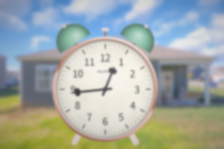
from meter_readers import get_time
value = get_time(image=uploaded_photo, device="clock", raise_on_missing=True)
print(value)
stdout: 12:44
